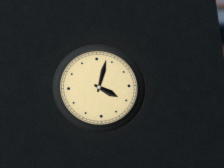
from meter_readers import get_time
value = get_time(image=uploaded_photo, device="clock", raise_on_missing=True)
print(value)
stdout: 4:03
